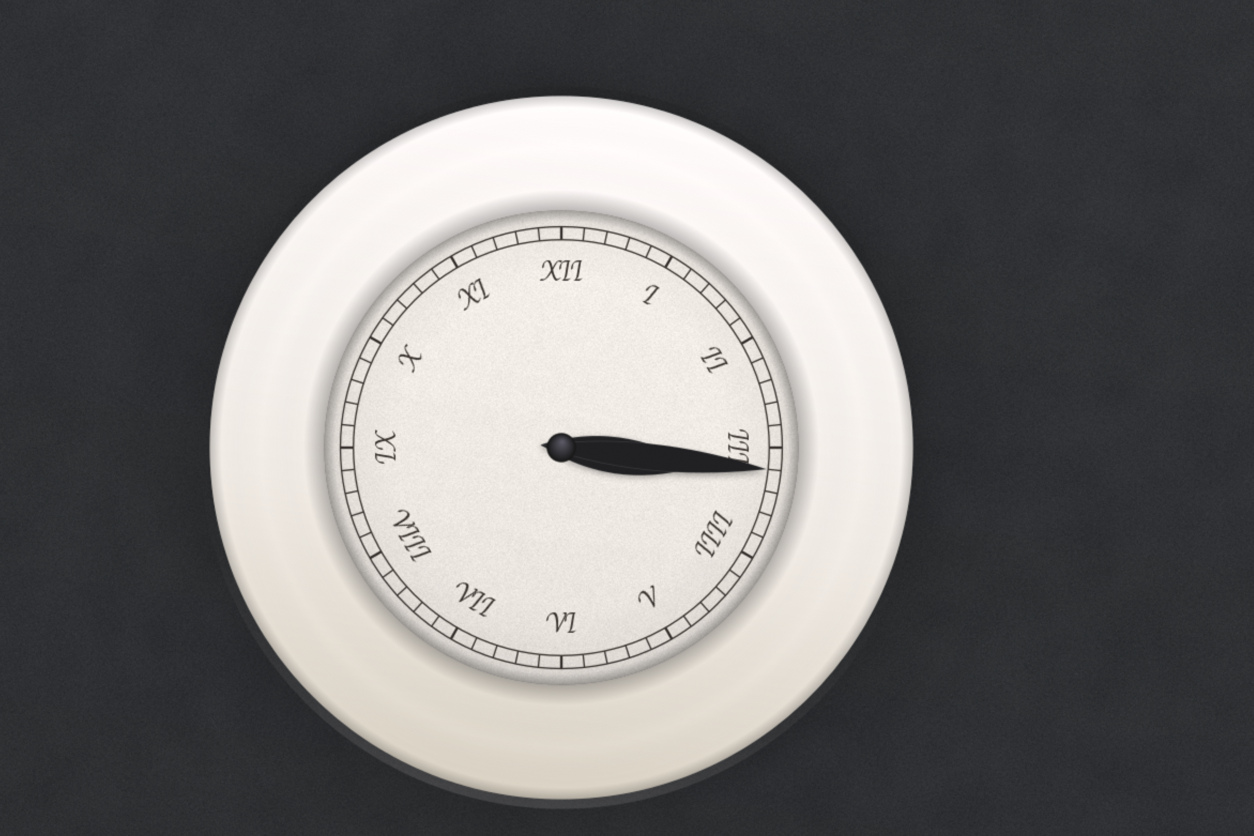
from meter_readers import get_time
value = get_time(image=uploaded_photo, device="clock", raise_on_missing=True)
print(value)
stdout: 3:16
